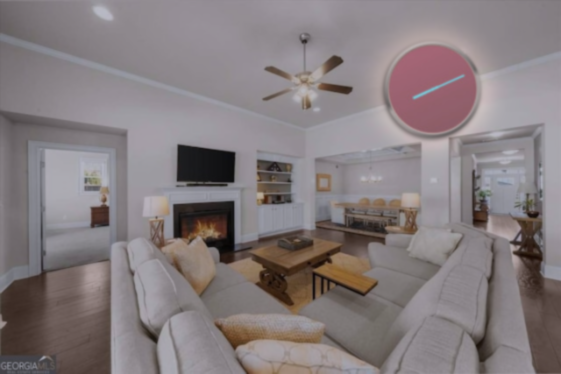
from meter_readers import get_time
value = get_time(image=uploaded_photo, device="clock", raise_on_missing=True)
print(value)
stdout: 8:11
